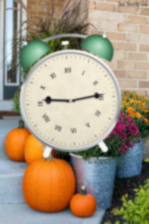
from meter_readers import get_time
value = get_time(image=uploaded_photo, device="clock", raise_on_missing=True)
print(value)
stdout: 9:14
